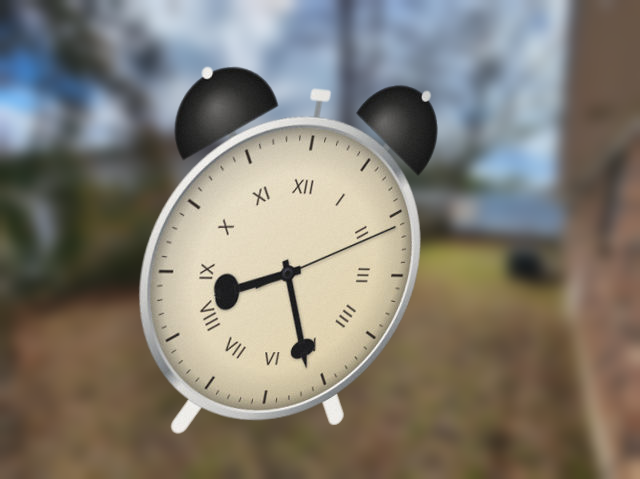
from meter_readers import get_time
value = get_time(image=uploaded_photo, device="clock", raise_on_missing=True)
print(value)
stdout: 8:26:11
